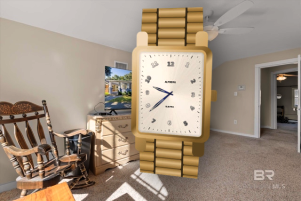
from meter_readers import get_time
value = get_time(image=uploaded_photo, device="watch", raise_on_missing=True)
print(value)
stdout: 9:38
